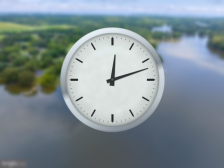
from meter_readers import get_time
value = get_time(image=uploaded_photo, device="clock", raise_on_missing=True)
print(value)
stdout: 12:12
